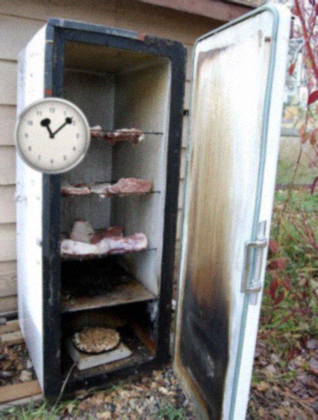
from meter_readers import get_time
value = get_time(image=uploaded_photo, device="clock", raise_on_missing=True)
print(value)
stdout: 11:08
